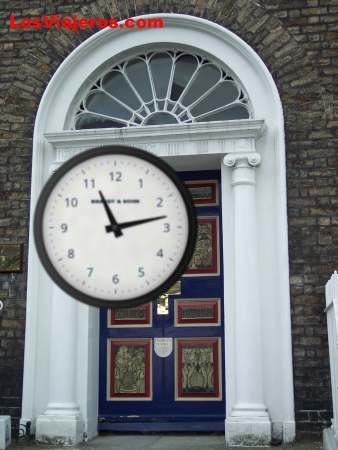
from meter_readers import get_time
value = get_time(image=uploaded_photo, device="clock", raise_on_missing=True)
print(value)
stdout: 11:13
